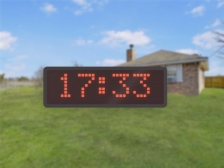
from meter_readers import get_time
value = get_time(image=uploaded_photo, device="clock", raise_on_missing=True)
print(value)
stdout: 17:33
